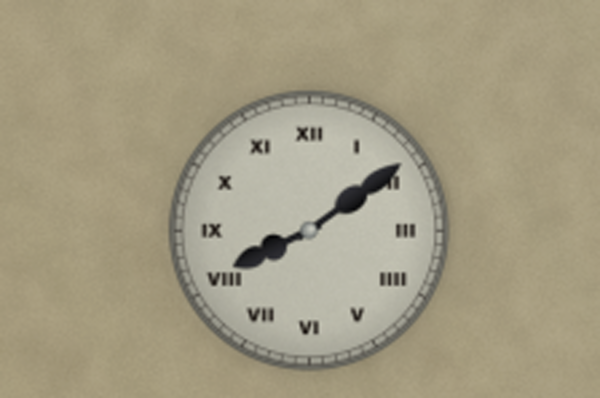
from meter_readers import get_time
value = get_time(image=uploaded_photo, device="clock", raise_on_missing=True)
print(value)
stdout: 8:09
